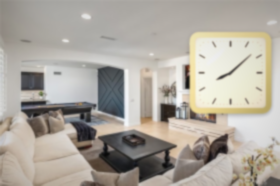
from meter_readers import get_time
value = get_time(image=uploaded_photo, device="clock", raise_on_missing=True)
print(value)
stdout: 8:08
